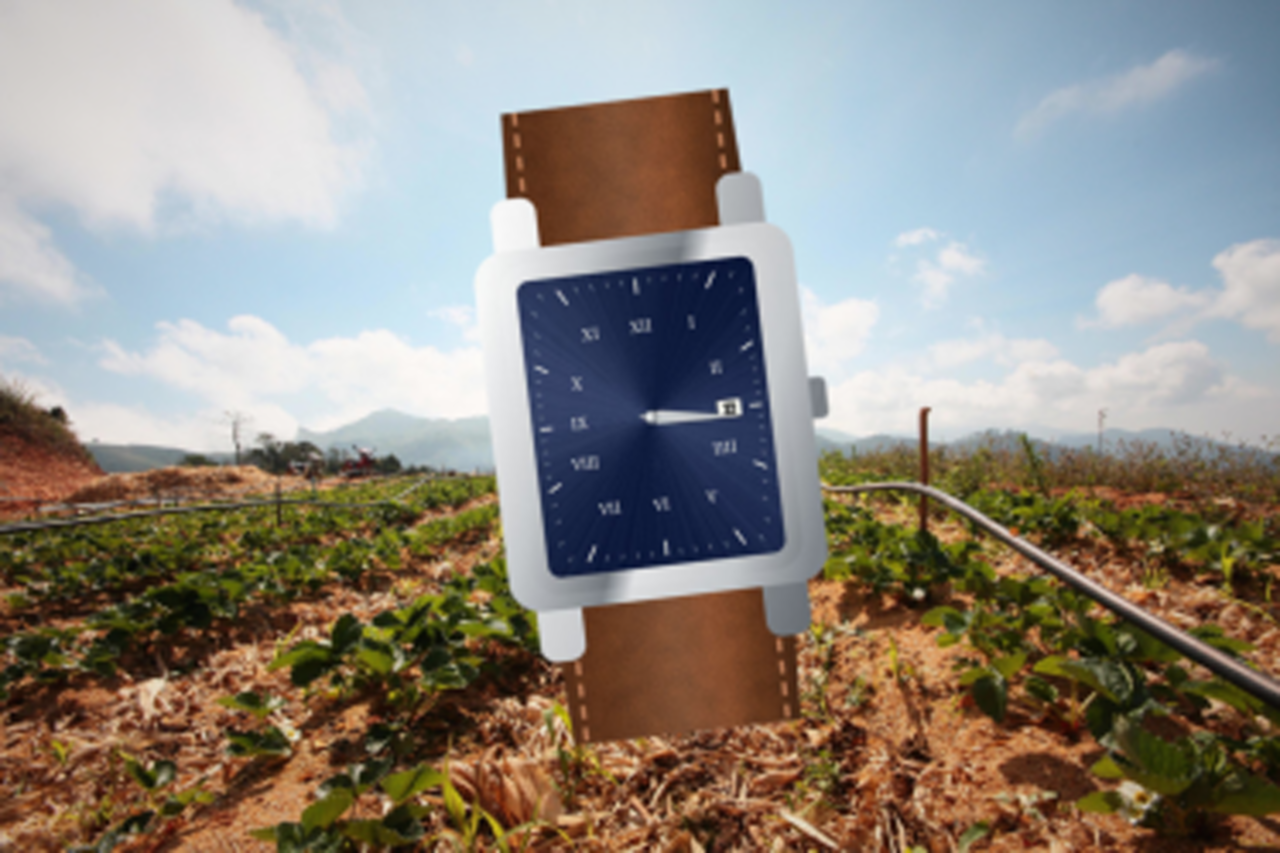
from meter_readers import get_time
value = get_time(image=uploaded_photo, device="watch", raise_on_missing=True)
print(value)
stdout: 3:16
